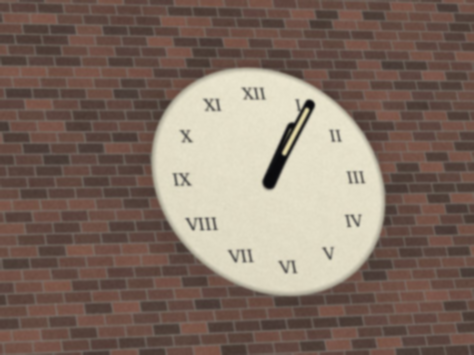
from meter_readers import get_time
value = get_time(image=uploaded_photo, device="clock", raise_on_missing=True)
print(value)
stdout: 1:06
